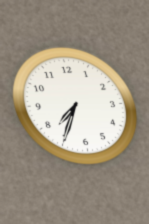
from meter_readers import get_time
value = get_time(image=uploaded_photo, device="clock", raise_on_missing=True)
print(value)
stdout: 7:35
